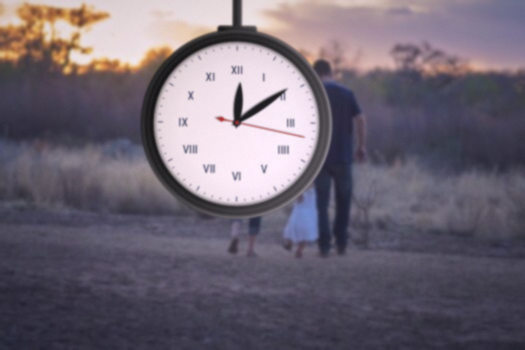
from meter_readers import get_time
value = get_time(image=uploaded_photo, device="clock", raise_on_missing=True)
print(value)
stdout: 12:09:17
